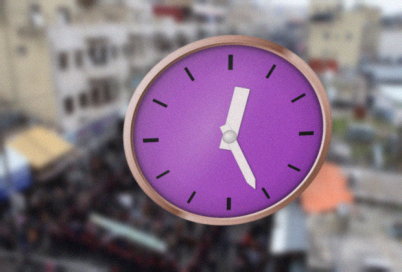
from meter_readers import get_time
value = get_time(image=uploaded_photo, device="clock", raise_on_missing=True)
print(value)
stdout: 12:26
